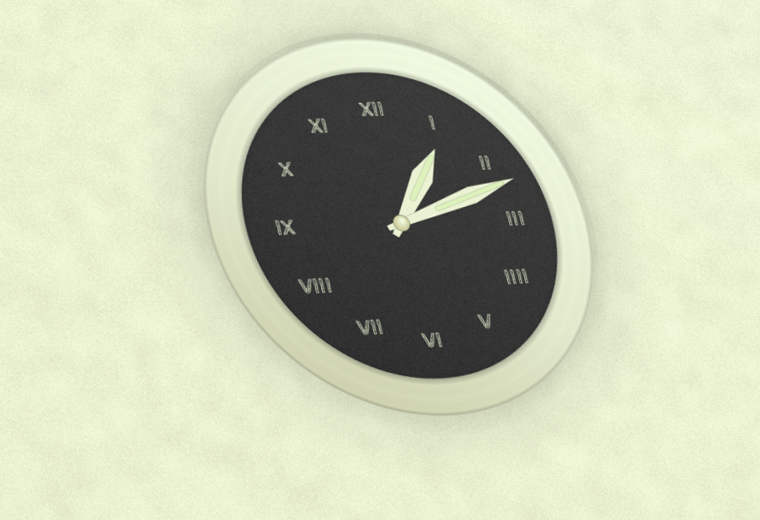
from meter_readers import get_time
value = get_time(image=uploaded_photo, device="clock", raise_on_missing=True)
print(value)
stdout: 1:12
